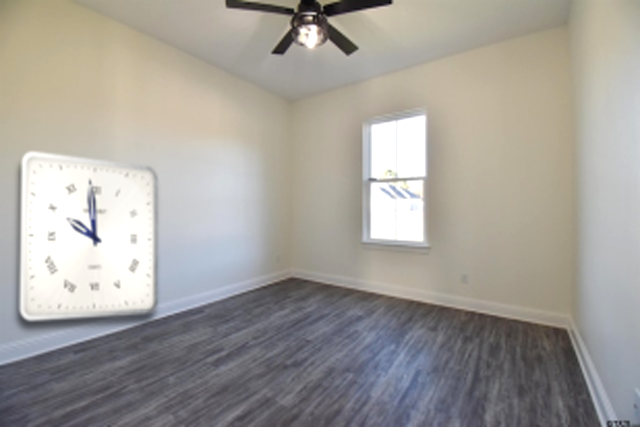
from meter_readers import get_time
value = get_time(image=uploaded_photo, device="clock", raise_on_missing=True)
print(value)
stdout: 9:59
